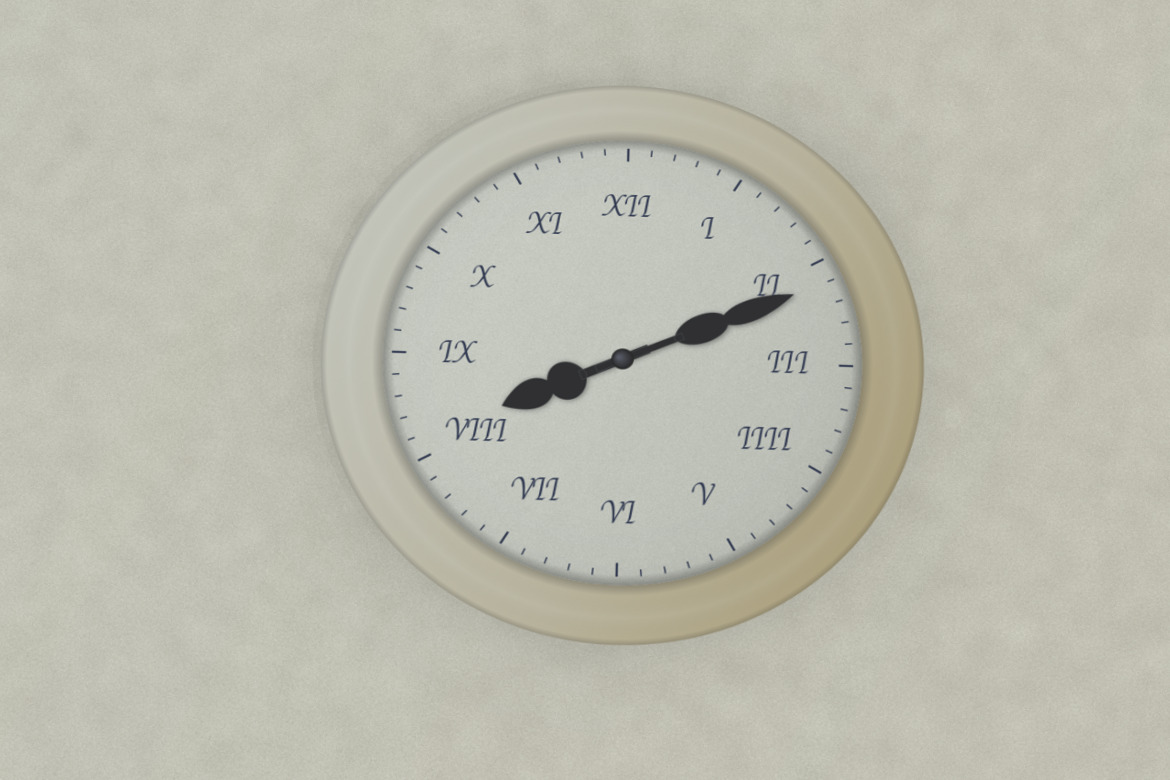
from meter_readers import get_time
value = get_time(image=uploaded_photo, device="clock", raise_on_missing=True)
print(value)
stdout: 8:11
